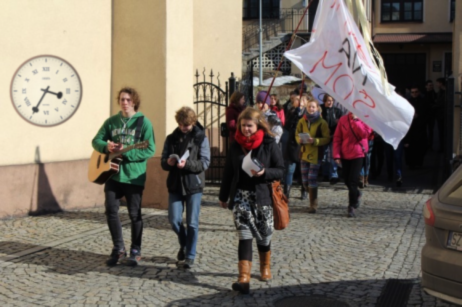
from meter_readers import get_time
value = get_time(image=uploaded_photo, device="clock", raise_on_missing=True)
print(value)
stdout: 3:35
